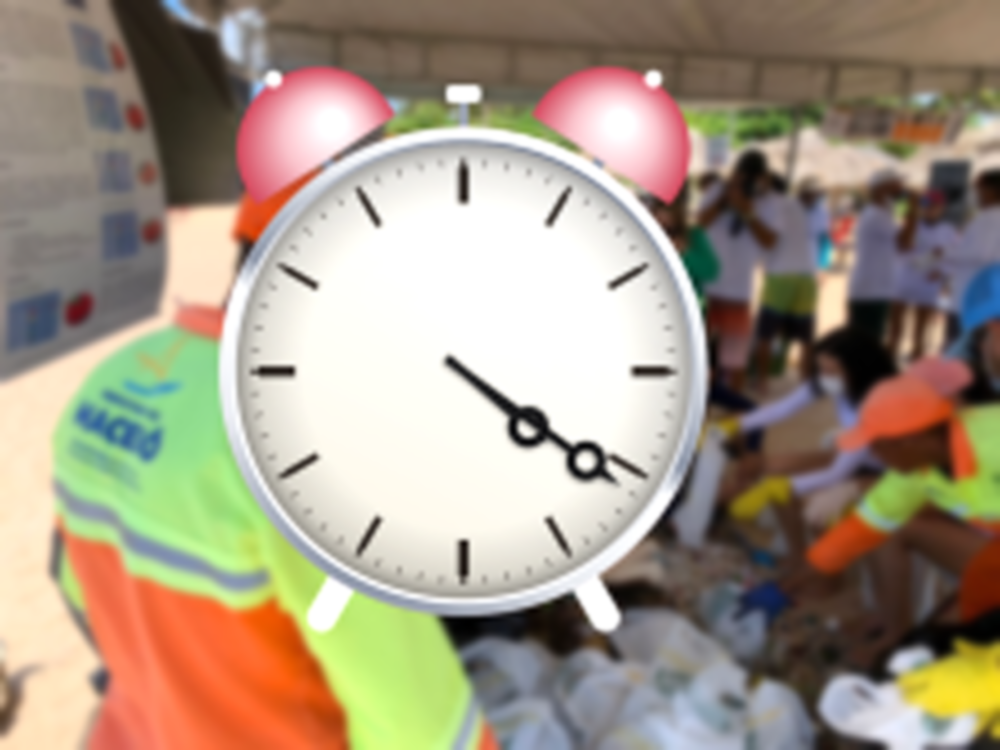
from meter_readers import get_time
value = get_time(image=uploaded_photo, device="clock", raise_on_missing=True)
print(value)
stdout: 4:21
